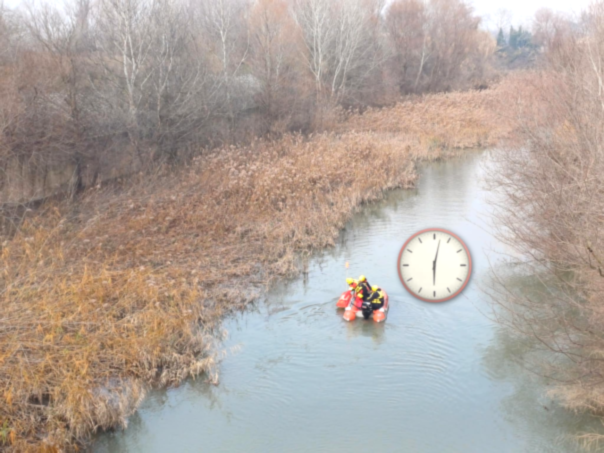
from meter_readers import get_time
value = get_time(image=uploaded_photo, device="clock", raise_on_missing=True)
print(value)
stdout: 6:02
